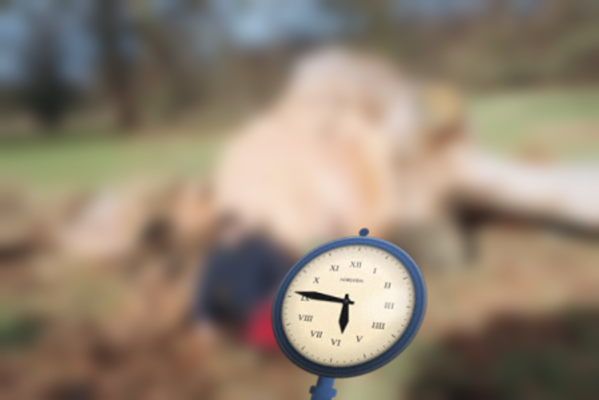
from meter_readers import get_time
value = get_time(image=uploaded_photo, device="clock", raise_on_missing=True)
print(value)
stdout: 5:46
